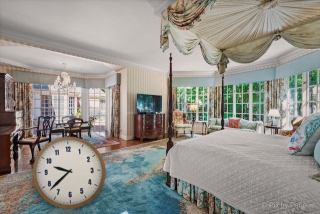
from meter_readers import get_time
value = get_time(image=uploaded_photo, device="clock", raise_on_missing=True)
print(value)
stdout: 9:38
